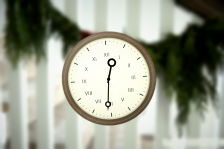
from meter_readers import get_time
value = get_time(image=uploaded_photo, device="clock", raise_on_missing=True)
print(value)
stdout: 12:31
